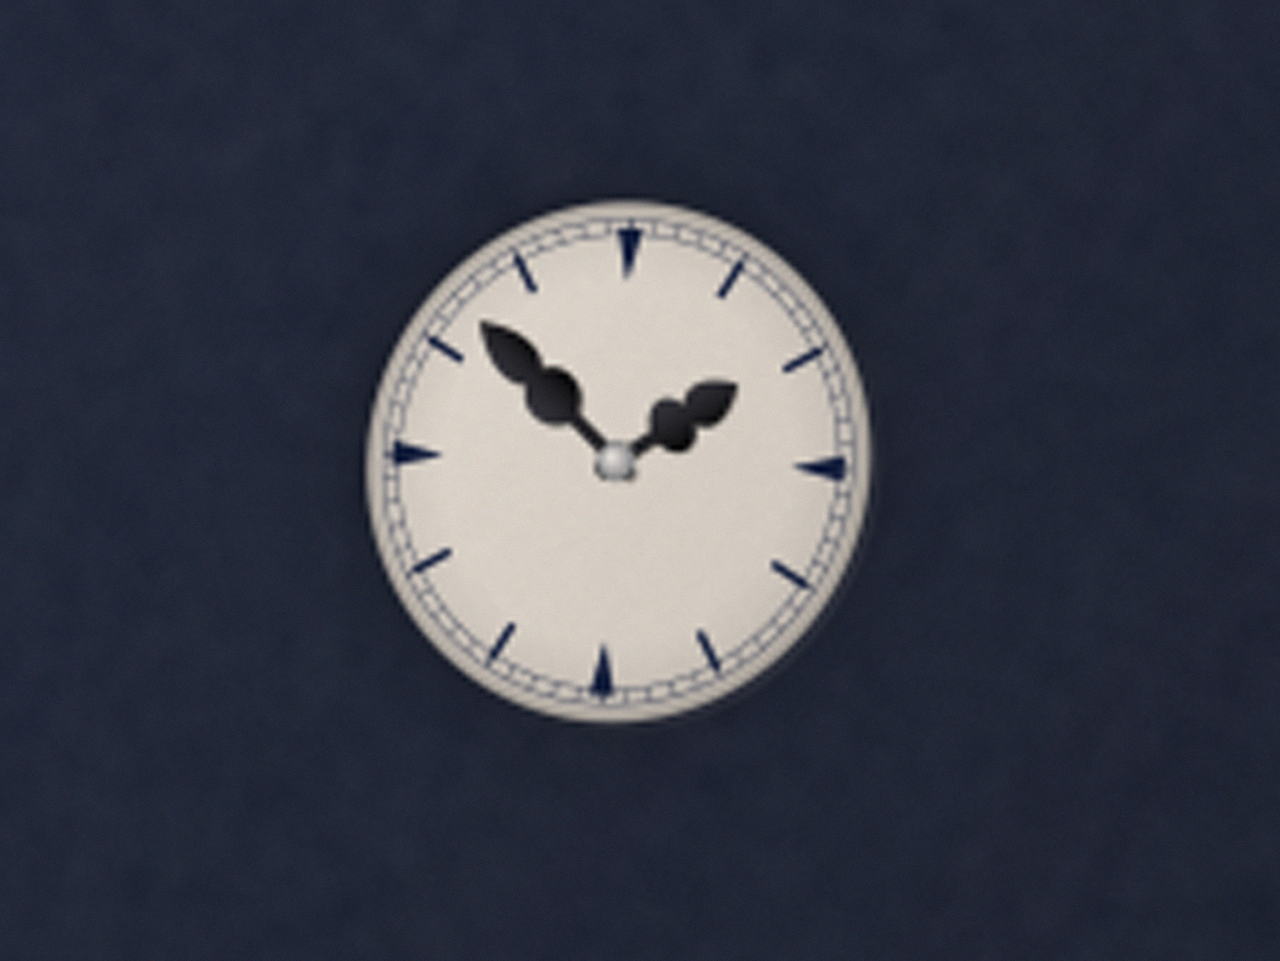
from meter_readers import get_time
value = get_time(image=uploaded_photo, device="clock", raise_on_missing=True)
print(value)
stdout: 1:52
